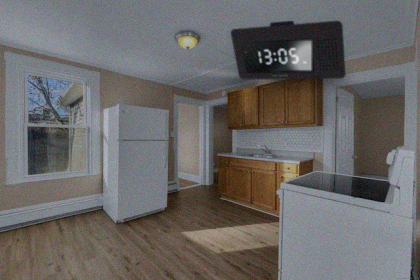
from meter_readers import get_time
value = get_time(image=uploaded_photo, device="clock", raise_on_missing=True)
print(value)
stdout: 13:05
